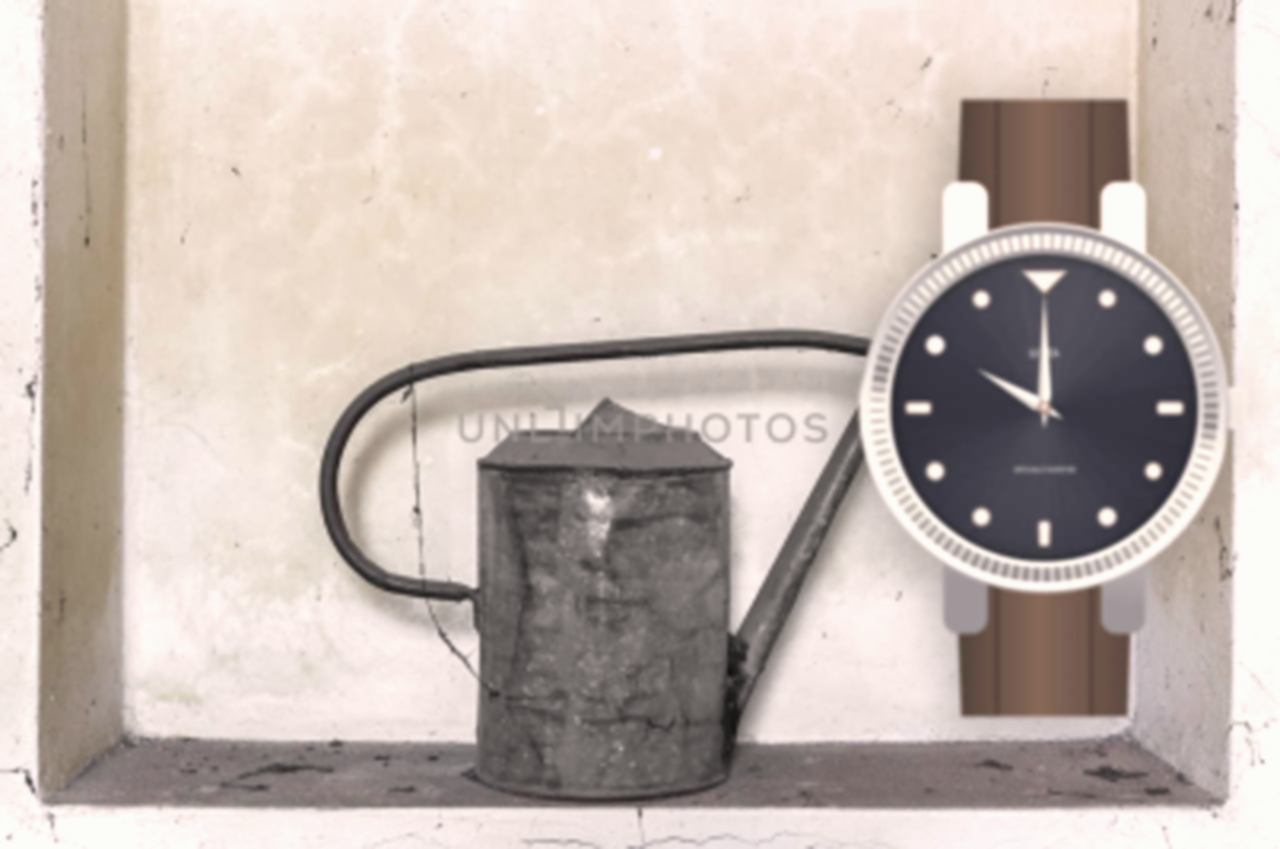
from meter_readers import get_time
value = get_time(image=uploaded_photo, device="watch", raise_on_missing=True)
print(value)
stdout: 10:00
